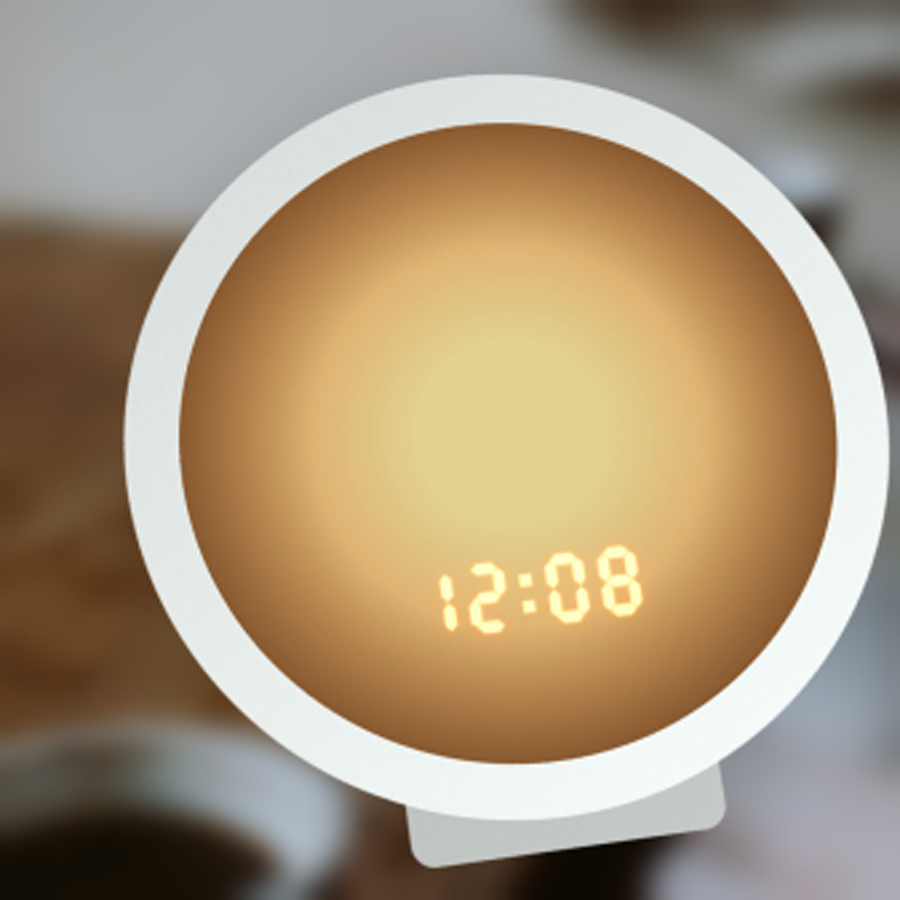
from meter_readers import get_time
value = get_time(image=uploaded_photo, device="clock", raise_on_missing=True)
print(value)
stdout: 12:08
